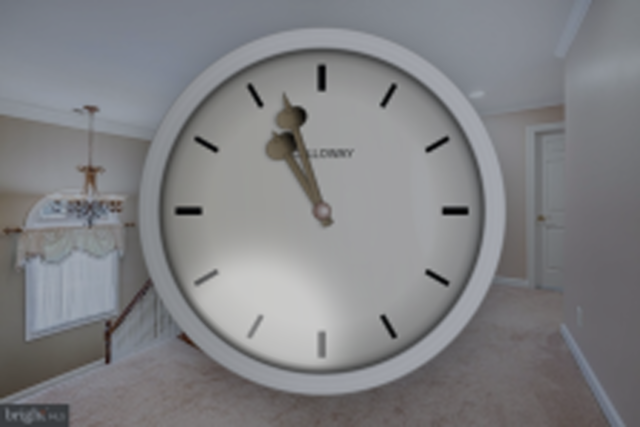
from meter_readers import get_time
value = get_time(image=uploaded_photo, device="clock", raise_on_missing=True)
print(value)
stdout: 10:57
